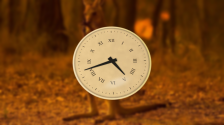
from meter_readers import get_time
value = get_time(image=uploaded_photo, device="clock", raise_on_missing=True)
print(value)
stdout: 4:42
